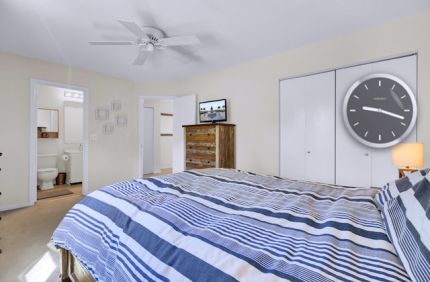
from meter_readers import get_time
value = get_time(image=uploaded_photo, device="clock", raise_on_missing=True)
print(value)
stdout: 9:18
